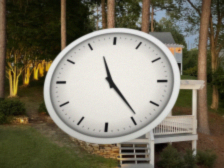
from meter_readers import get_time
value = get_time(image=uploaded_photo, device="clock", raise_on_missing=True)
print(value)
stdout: 11:24
